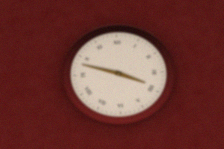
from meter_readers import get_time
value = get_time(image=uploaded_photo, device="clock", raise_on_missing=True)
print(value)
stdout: 3:48
